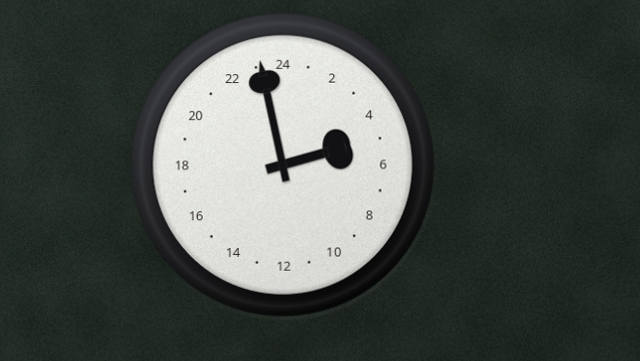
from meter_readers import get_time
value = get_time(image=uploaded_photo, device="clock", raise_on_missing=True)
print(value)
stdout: 4:58
